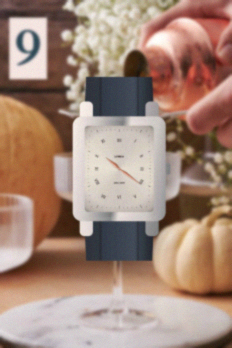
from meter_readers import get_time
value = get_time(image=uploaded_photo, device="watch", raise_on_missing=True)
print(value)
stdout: 10:21
